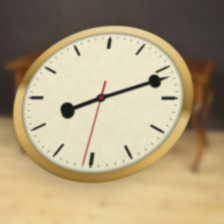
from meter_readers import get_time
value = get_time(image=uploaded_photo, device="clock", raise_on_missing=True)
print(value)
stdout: 8:11:31
